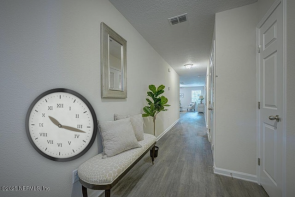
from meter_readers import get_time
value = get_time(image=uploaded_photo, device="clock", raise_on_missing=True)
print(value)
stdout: 10:17
